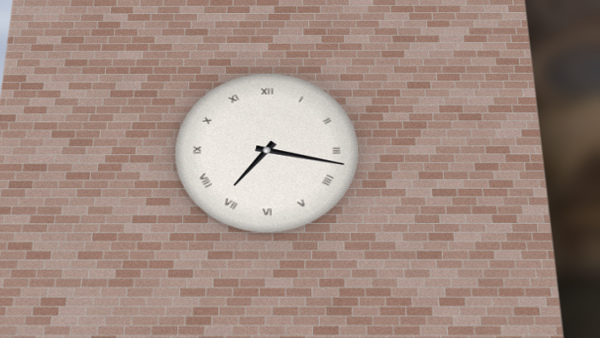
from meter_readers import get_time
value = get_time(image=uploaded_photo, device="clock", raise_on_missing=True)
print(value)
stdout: 7:17
